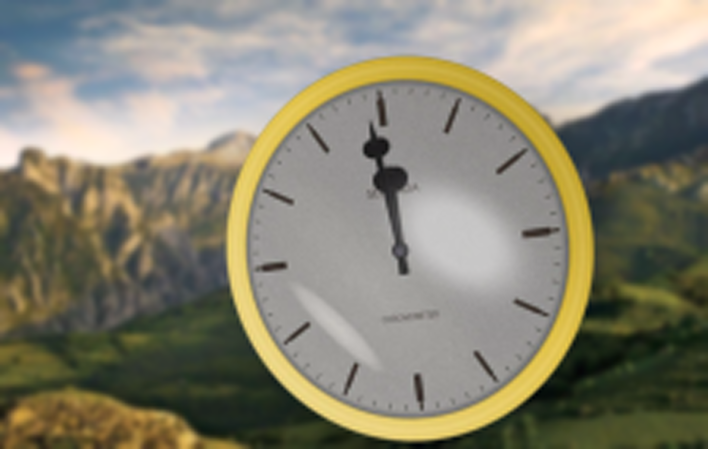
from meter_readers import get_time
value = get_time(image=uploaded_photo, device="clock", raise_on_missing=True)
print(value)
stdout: 11:59
